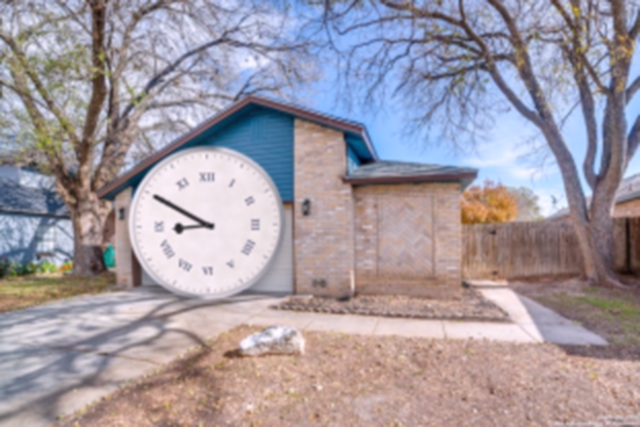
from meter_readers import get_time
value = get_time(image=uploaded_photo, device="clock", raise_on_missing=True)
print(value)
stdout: 8:50
